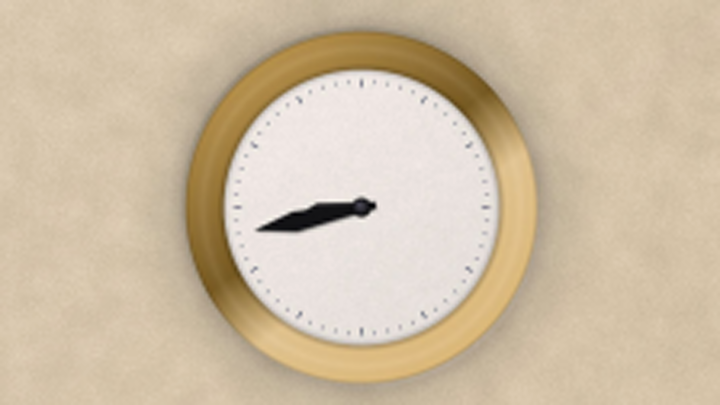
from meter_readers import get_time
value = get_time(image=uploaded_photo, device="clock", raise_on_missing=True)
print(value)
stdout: 8:43
